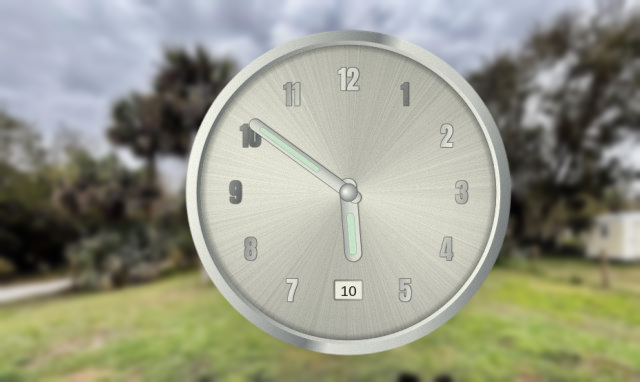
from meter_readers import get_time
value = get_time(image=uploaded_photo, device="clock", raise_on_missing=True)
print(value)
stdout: 5:51
